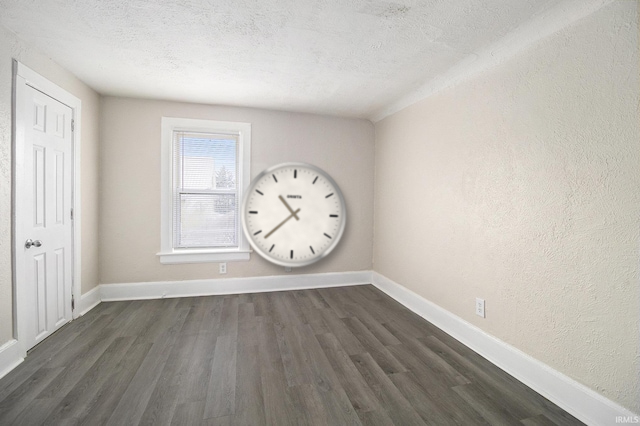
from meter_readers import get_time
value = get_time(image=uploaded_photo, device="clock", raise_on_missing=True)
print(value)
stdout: 10:38
